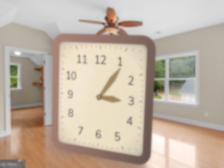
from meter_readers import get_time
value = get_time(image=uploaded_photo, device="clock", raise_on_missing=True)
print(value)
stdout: 3:06
